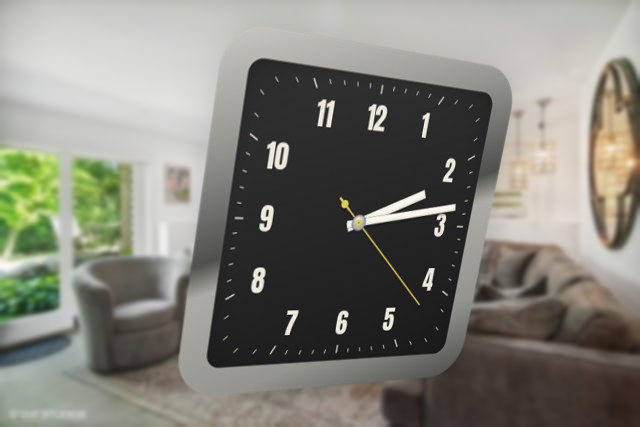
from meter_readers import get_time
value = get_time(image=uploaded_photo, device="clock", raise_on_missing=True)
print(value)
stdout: 2:13:22
